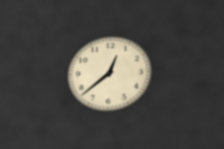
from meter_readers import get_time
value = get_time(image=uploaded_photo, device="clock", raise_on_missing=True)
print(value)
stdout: 12:38
